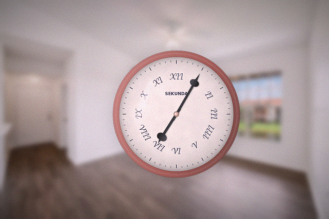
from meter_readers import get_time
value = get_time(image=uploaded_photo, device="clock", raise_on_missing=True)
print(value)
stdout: 7:05
